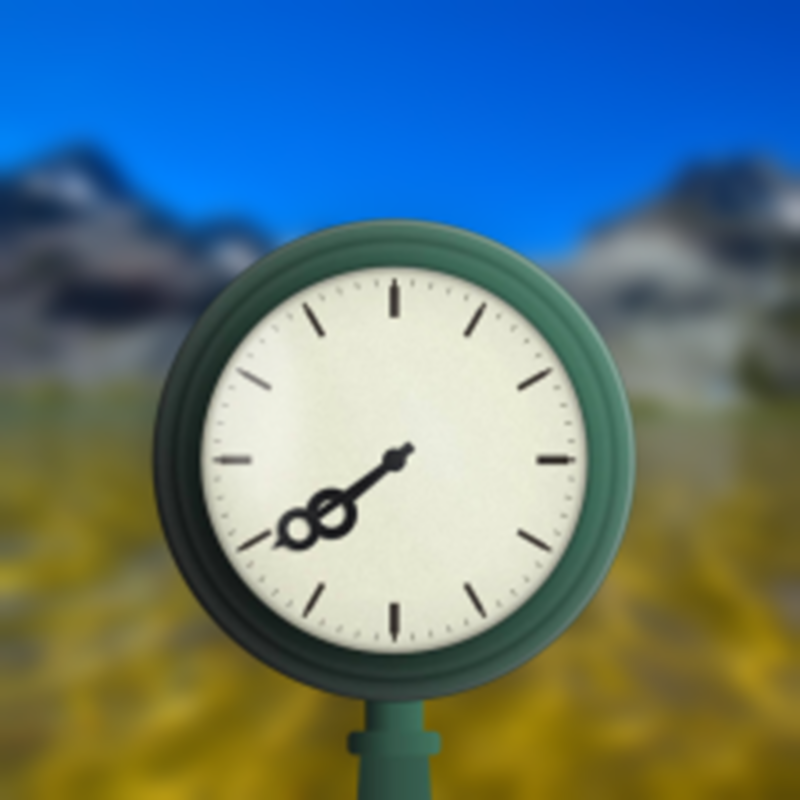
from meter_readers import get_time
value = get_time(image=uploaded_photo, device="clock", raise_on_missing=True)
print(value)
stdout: 7:39
